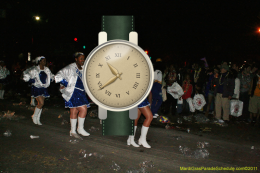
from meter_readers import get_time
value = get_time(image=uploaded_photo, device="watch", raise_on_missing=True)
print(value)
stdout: 10:39
